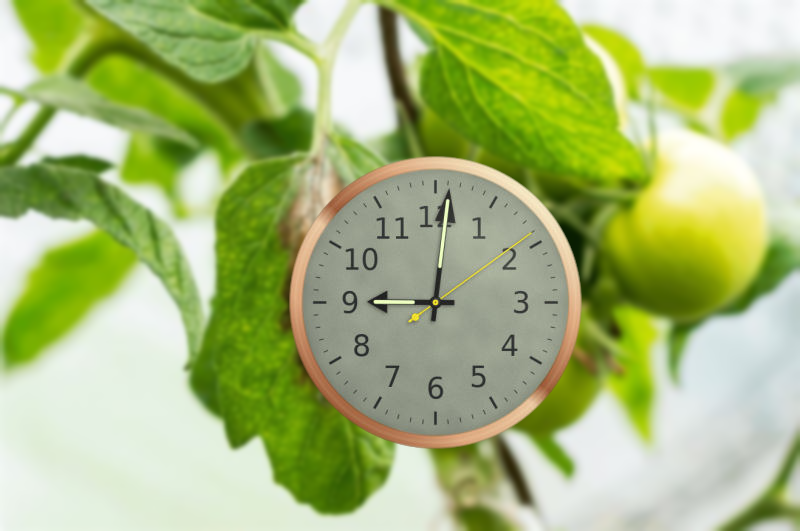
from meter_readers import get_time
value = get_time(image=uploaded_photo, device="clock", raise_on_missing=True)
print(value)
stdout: 9:01:09
